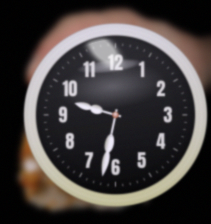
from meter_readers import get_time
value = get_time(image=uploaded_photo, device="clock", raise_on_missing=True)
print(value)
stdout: 9:32
